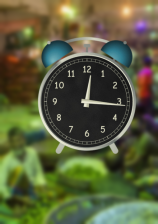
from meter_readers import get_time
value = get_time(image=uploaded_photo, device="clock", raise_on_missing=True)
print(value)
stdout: 12:16
